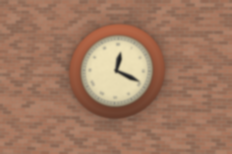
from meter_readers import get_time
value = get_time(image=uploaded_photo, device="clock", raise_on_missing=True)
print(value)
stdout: 12:19
